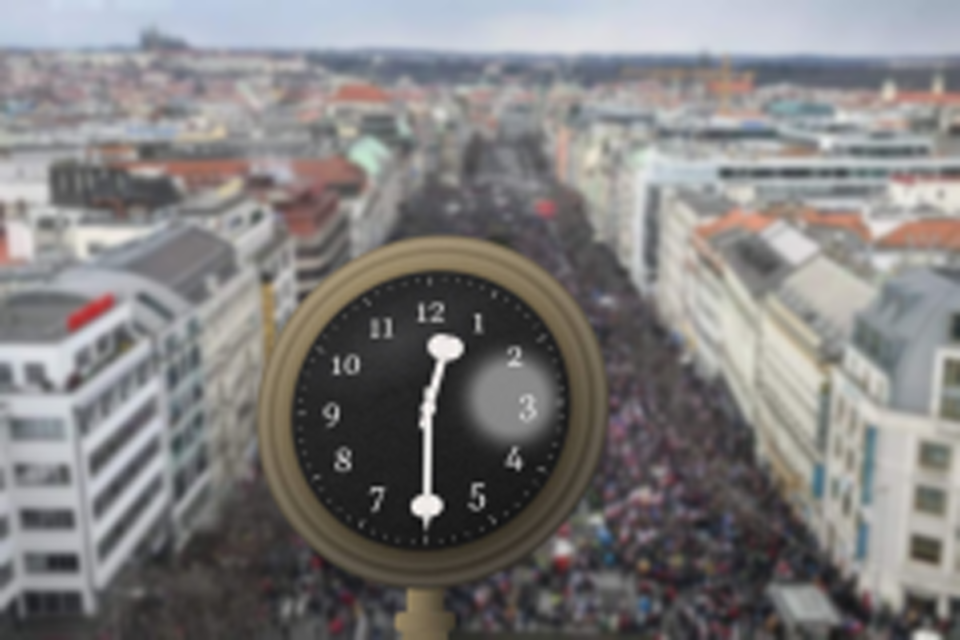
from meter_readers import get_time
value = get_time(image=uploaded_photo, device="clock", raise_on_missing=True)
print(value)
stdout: 12:30
